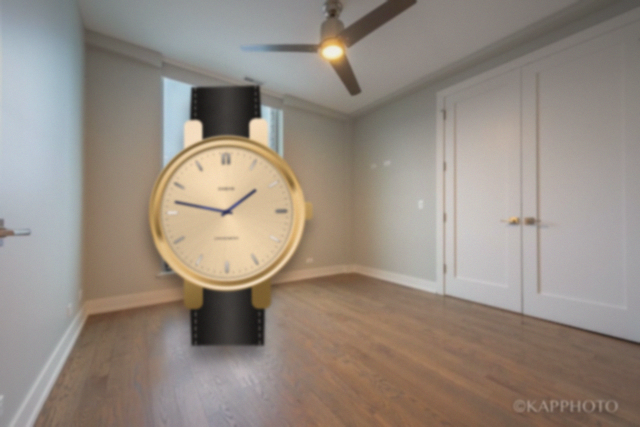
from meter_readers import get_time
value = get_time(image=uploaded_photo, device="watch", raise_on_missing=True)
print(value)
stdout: 1:47
